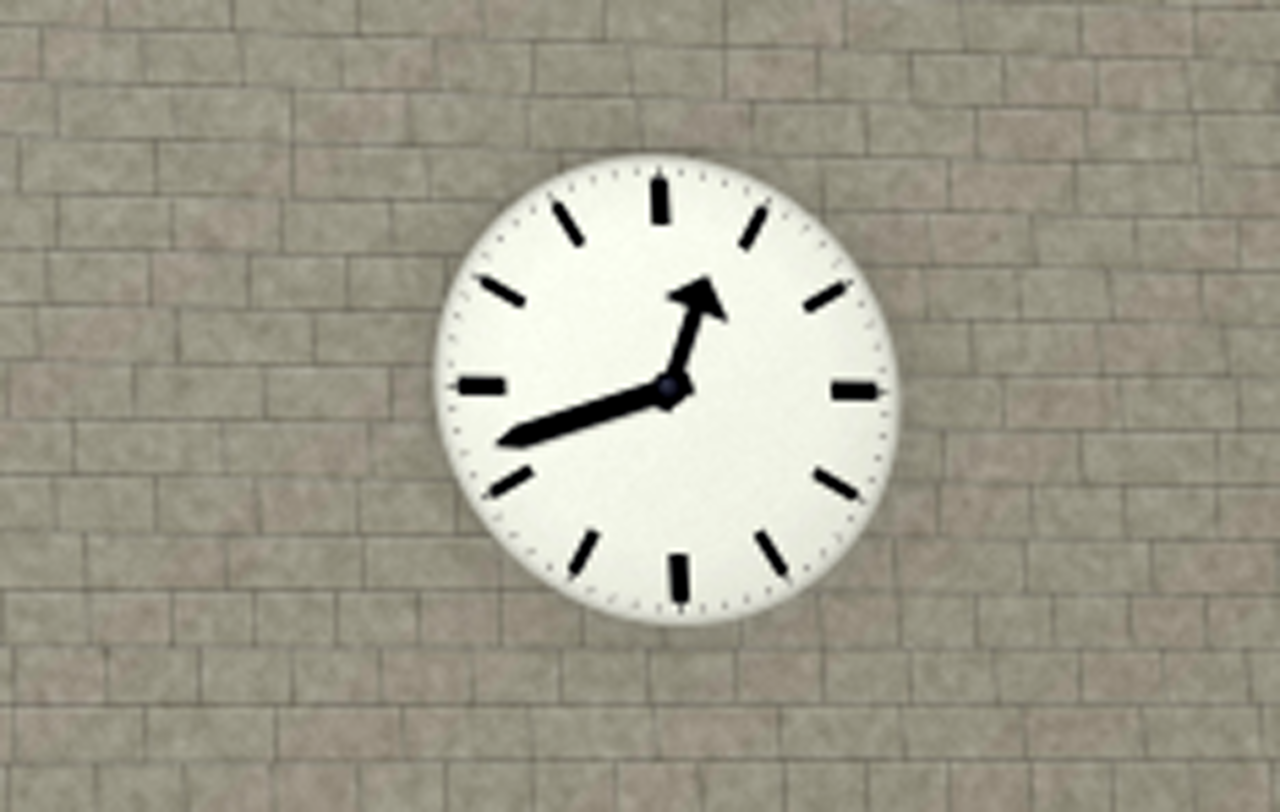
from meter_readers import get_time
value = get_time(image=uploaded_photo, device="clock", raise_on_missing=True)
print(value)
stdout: 12:42
